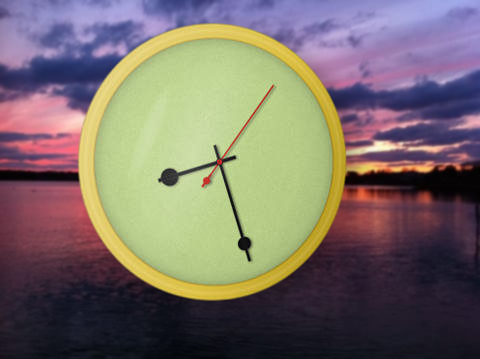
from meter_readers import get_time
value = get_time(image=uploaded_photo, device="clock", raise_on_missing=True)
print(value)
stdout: 8:27:06
